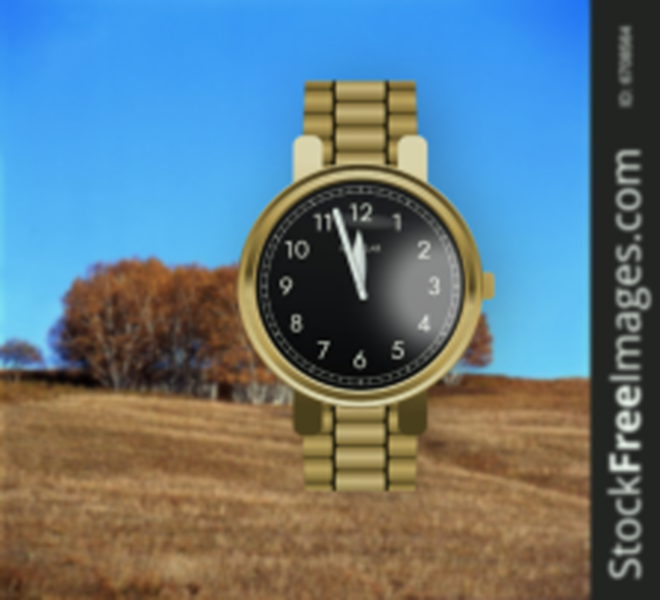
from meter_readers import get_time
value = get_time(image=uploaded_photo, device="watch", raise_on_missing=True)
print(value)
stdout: 11:57
